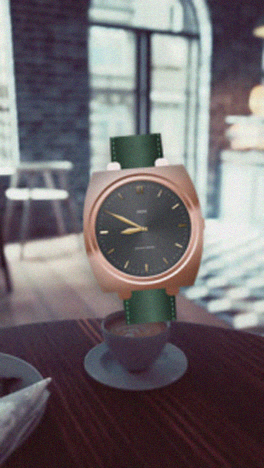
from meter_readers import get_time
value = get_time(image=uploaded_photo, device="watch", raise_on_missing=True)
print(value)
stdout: 8:50
